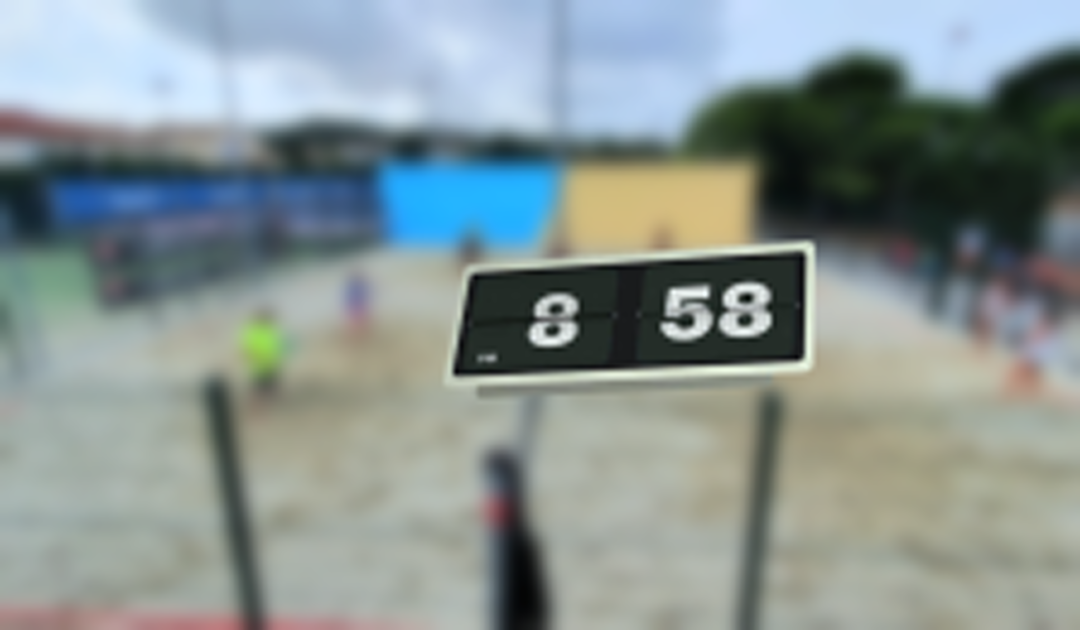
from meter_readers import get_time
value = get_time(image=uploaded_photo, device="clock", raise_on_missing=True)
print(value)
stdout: 8:58
